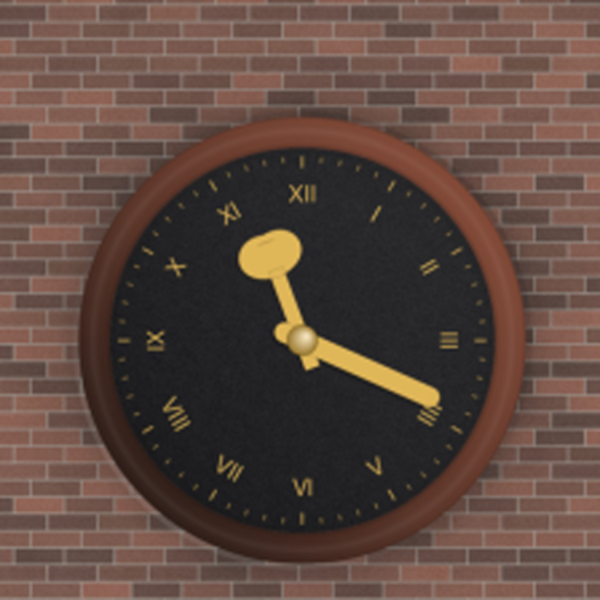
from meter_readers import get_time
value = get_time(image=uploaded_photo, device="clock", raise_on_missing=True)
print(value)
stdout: 11:19
